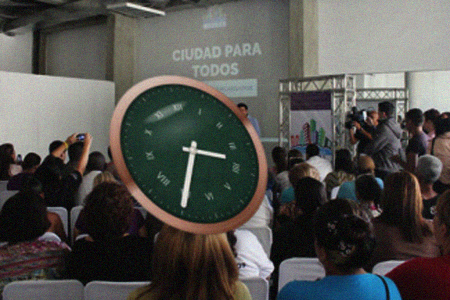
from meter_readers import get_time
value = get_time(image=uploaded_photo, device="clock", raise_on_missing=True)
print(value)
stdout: 3:35
